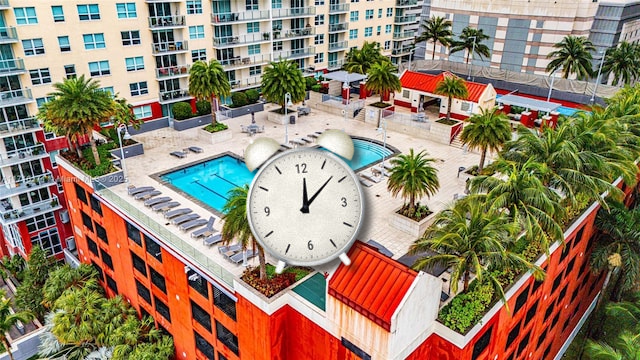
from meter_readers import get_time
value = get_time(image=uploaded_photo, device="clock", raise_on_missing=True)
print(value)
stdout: 12:08
